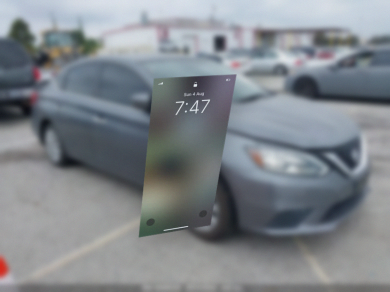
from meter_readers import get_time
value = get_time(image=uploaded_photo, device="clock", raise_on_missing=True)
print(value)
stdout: 7:47
